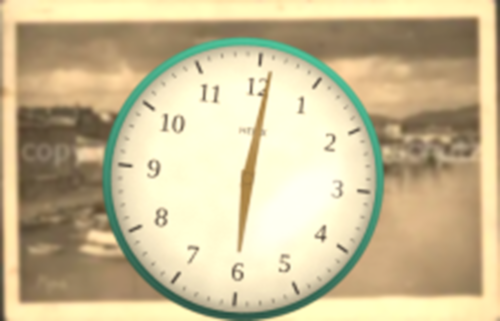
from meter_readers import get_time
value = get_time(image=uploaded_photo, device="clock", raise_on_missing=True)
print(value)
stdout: 6:01
